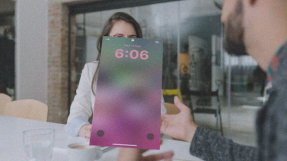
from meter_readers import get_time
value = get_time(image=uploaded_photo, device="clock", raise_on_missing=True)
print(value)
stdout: 6:06
